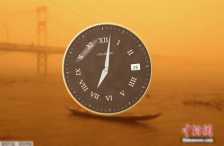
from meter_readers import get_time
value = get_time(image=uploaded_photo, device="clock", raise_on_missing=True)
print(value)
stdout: 7:02
